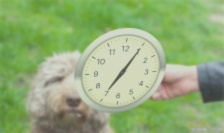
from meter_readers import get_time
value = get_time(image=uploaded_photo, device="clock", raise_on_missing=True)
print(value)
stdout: 7:05
